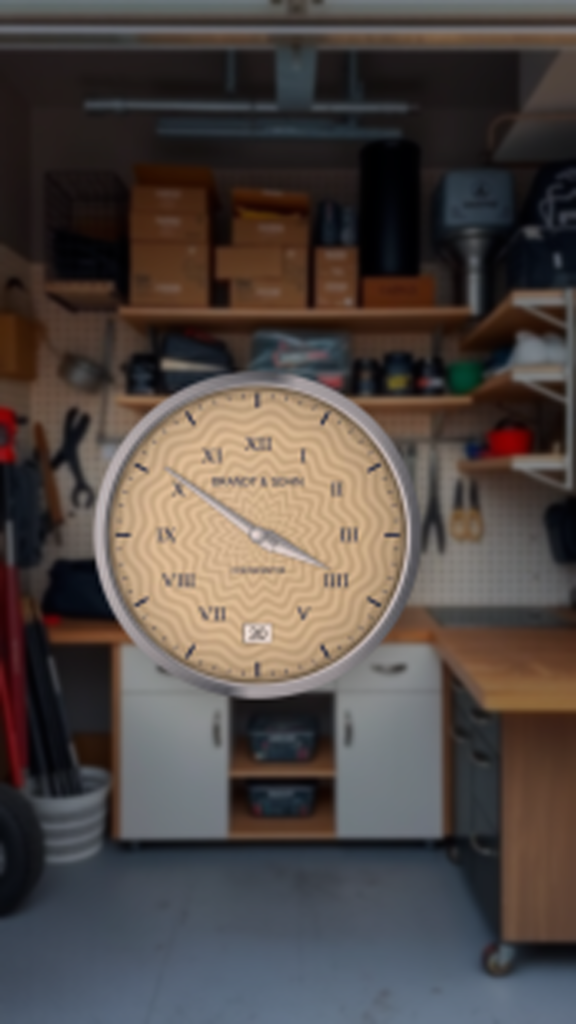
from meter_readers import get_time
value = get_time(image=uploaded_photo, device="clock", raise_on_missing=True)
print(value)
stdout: 3:51
